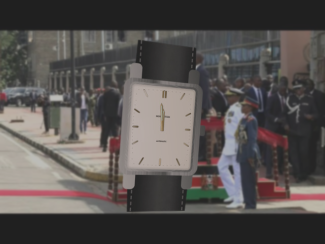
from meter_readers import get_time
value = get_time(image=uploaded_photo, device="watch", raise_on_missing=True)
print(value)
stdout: 11:59
